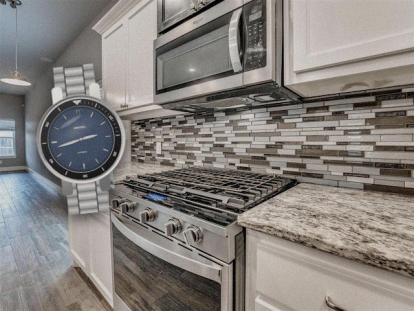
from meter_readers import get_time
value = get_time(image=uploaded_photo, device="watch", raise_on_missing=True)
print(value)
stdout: 2:43
